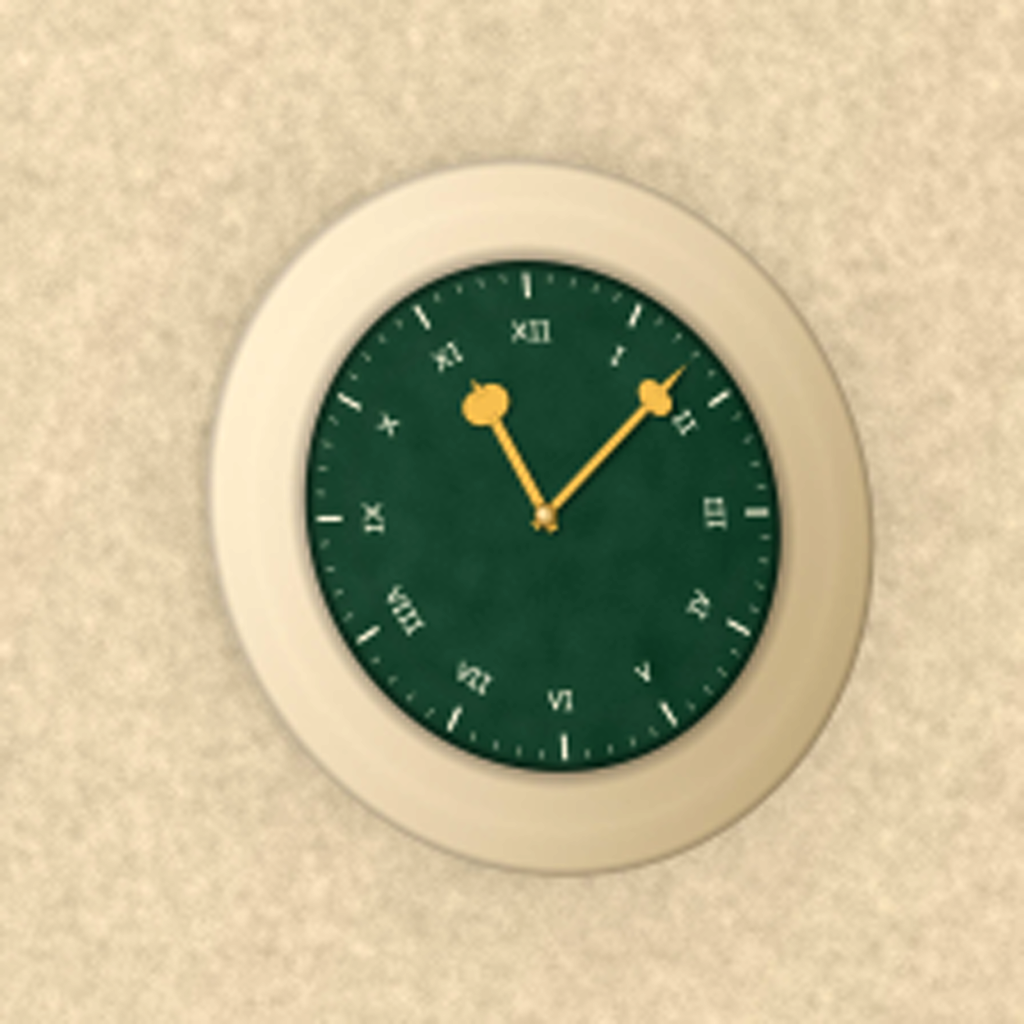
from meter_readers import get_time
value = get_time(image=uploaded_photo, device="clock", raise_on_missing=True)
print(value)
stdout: 11:08
